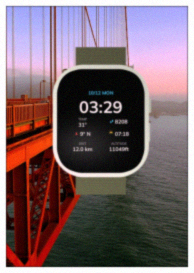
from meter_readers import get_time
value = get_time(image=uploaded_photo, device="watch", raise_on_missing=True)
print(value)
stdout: 3:29
